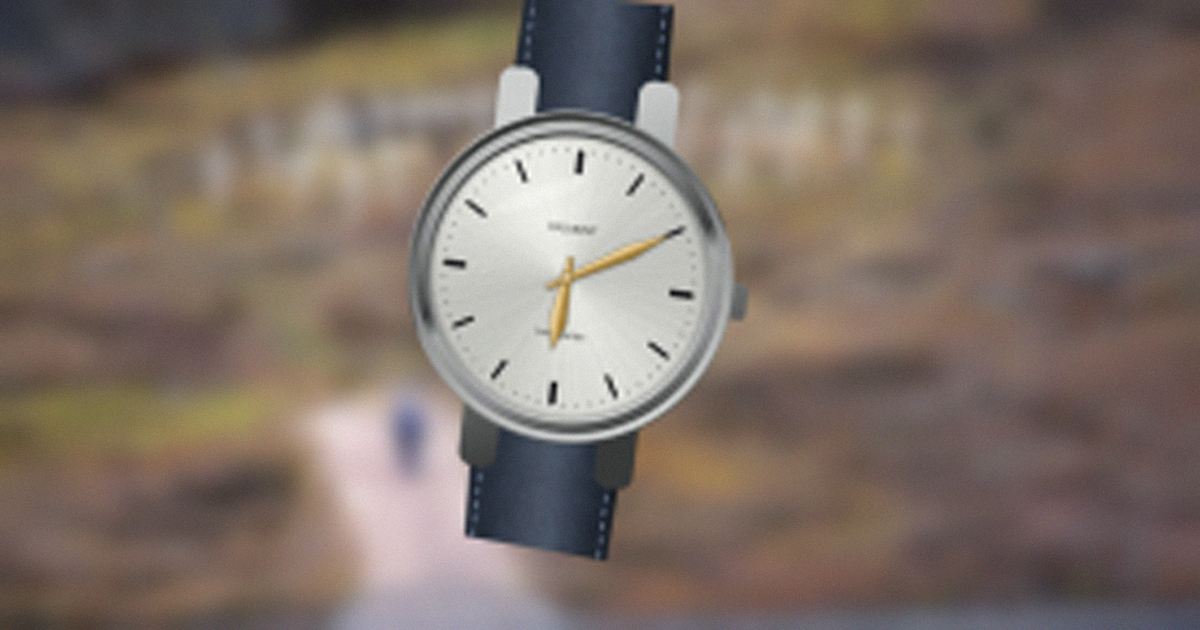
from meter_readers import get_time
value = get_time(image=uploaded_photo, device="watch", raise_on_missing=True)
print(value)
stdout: 6:10
